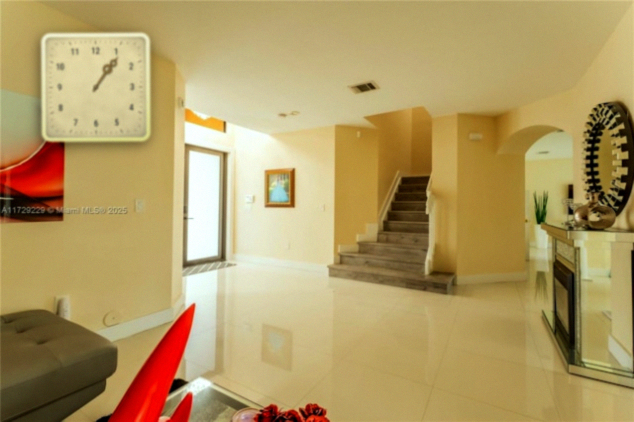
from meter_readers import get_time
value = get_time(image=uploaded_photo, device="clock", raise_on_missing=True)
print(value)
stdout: 1:06
